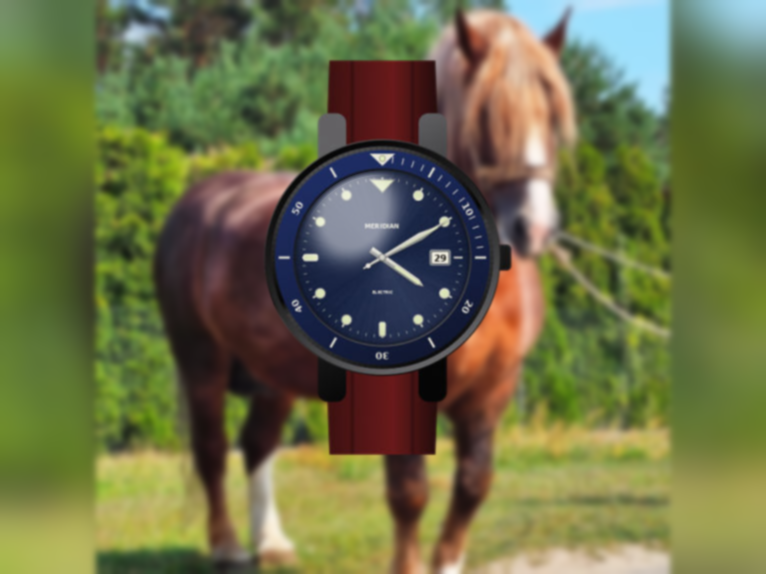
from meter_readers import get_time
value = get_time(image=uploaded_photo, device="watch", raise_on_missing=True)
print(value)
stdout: 4:10:10
